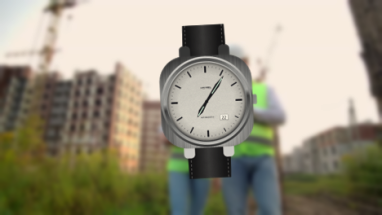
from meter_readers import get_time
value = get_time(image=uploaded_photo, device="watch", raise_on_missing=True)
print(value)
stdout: 7:06
